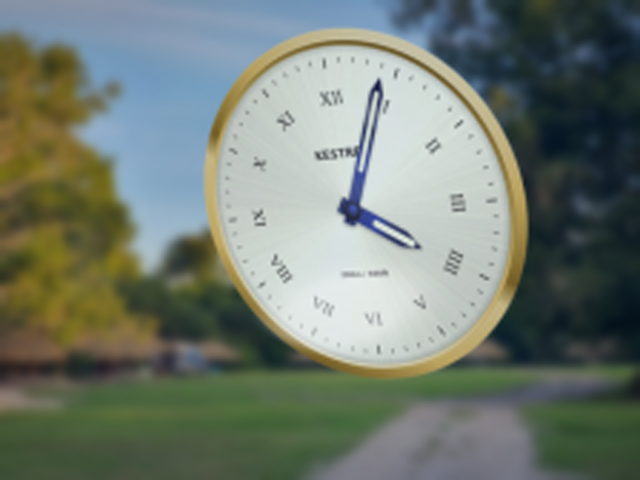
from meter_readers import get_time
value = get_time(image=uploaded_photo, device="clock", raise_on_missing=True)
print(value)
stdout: 4:04
